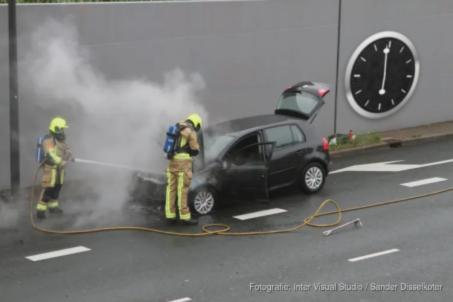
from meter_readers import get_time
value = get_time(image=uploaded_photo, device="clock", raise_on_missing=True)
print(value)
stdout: 5:59
